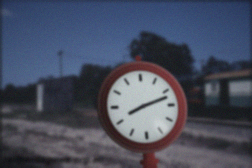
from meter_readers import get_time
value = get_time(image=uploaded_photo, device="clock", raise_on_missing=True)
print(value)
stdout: 8:12
